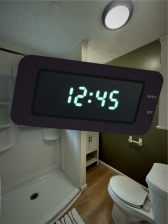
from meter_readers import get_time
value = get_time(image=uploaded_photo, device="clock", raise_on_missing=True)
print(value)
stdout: 12:45
